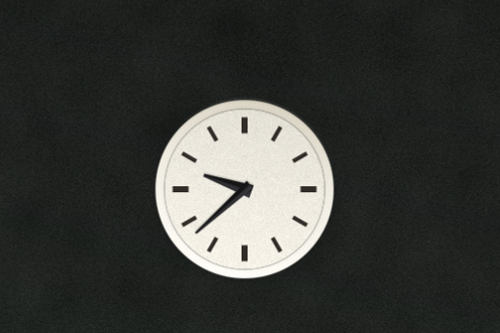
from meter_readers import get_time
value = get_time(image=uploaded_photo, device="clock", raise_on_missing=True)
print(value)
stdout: 9:38
